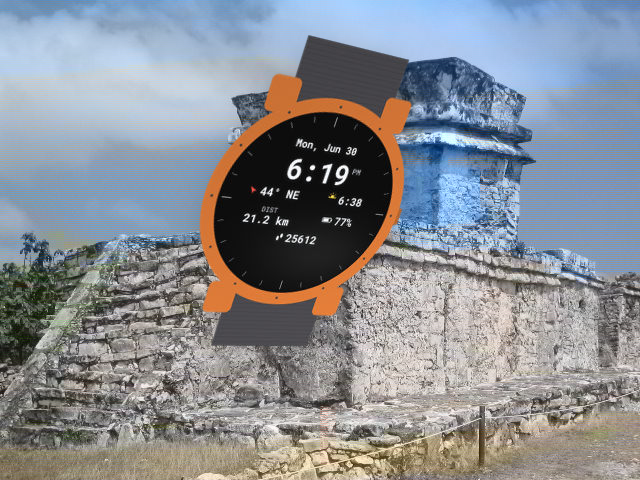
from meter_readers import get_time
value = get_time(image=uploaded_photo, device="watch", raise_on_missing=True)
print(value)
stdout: 6:19
